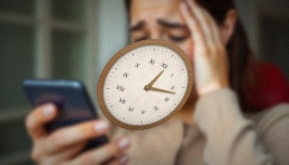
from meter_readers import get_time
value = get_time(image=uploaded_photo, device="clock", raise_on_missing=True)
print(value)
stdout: 12:12
